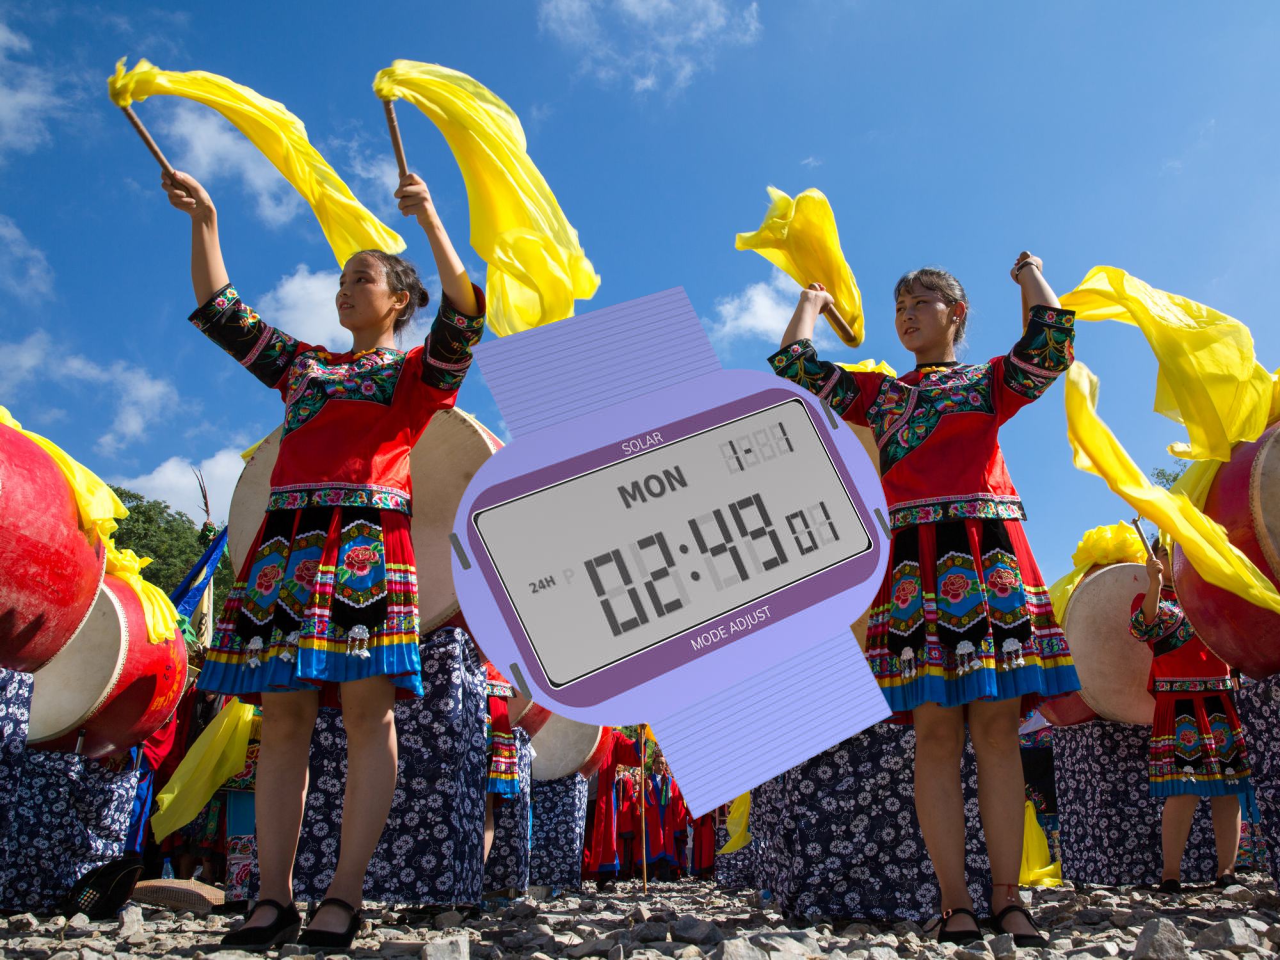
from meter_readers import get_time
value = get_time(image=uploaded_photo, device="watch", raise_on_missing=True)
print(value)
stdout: 2:49:01
